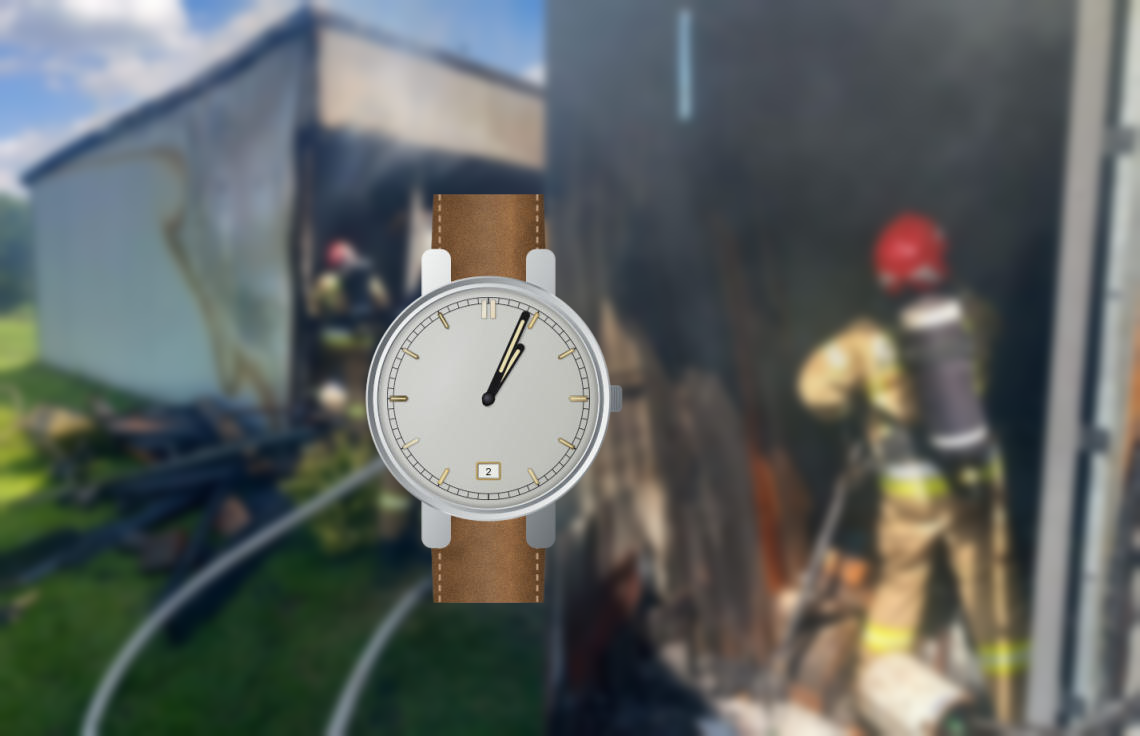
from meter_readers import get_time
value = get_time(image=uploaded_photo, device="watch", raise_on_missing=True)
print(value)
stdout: 1:04
